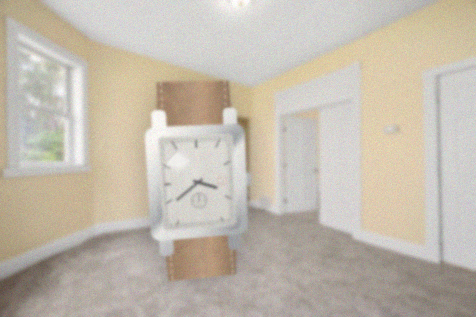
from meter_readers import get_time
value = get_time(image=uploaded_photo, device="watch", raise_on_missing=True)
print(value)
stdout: 3:39
